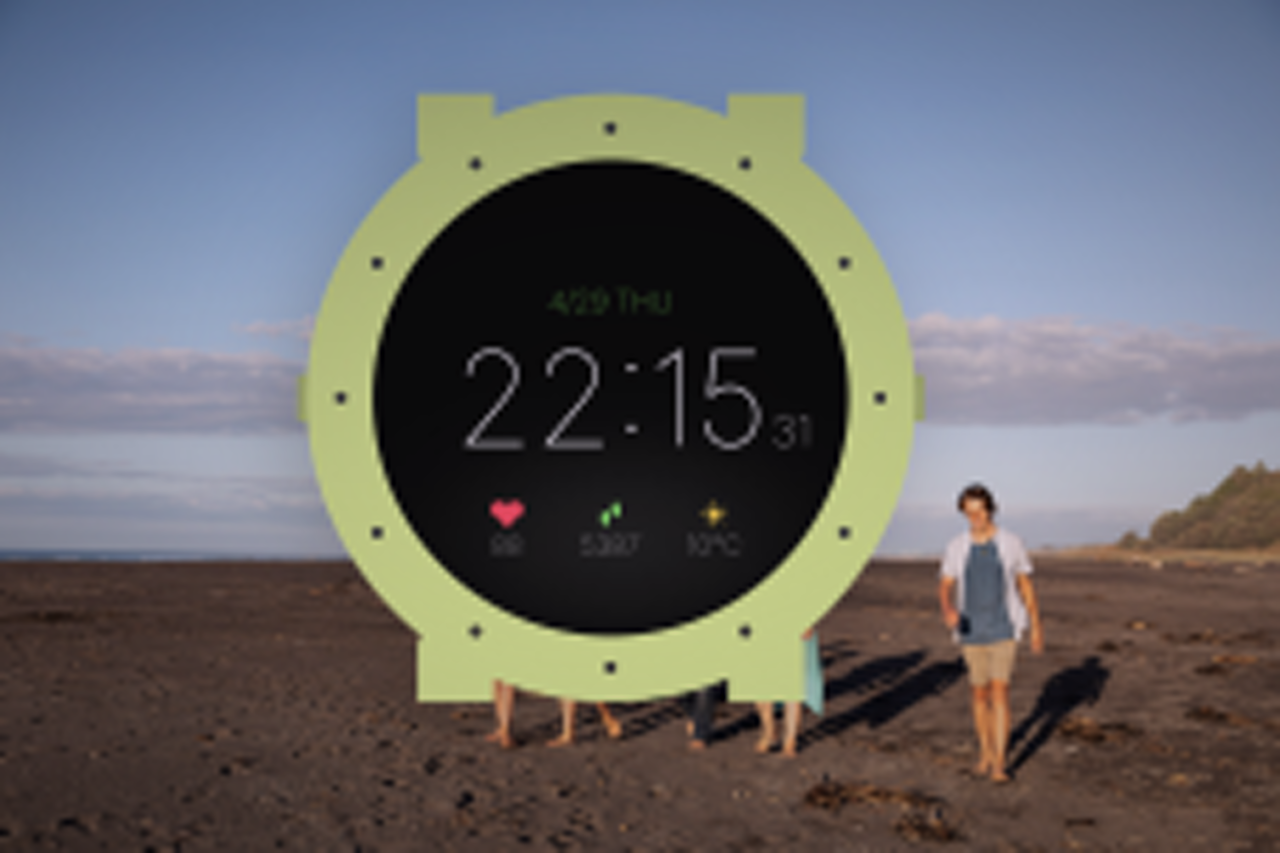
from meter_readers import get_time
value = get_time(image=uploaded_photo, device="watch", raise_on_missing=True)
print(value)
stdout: 22:15:31
